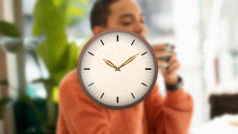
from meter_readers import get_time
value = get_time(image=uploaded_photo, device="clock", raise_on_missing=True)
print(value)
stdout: 10:09
